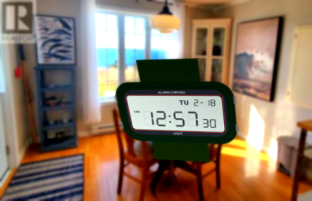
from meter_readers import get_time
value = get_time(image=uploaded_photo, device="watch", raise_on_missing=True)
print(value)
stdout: 12:57:30
